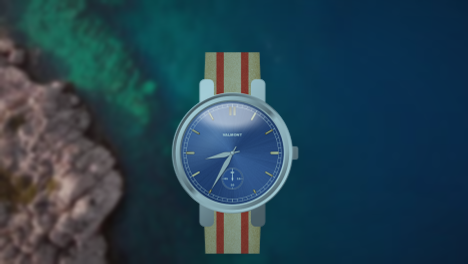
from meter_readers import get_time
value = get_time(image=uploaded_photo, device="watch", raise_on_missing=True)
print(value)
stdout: 8:35
